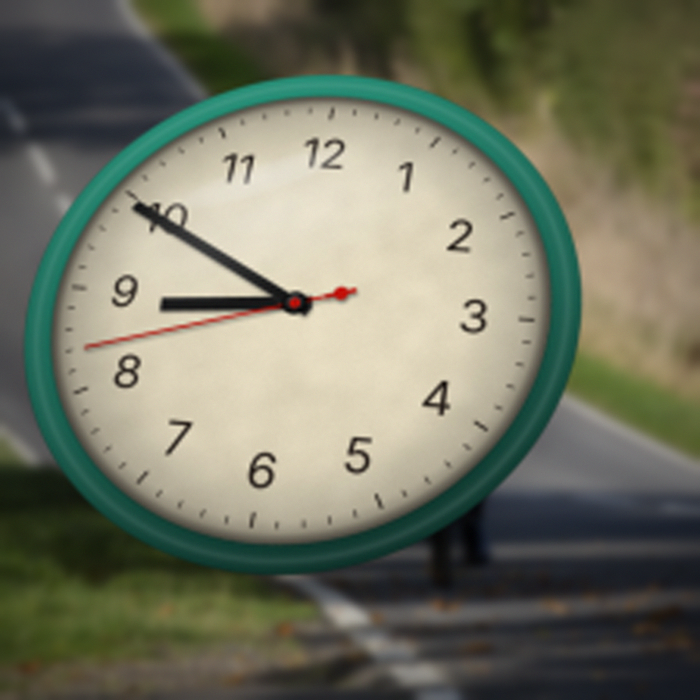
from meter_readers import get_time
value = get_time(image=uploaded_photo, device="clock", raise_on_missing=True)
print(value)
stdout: 8:49:42
